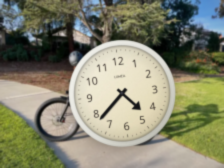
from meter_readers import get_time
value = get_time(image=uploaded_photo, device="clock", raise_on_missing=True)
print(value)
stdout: 4:38
